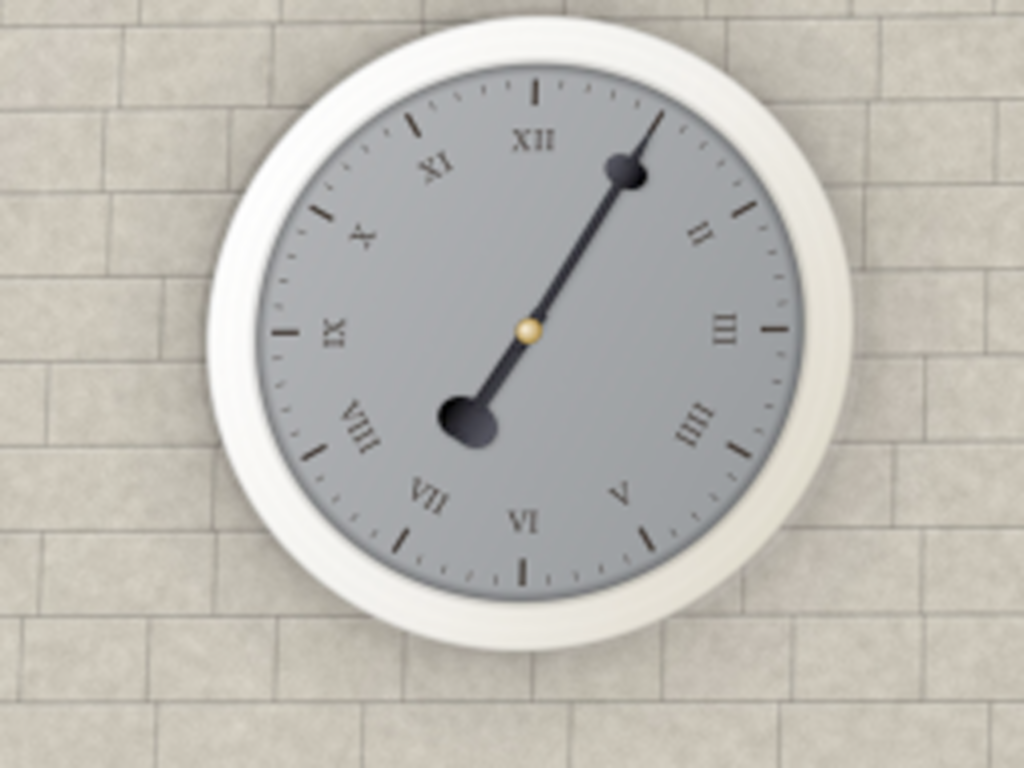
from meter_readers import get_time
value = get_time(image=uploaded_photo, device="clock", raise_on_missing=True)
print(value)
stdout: 7:05
